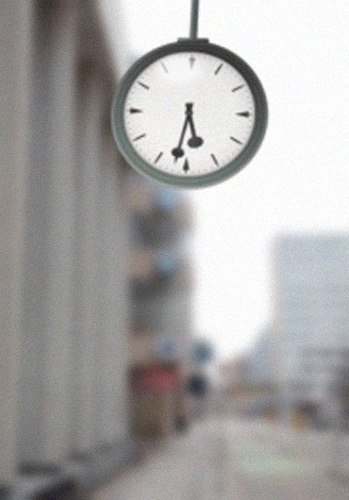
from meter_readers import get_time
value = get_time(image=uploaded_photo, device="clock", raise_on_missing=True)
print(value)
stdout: 5:32
